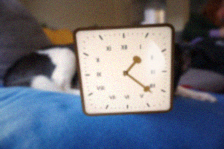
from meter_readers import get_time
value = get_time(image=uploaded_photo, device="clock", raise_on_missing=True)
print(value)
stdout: 1:22
